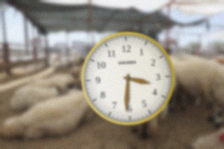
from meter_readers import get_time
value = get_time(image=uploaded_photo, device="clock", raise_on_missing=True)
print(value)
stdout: 3:31
